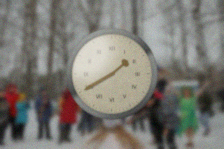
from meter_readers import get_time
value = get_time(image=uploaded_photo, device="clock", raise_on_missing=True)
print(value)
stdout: 1:40
